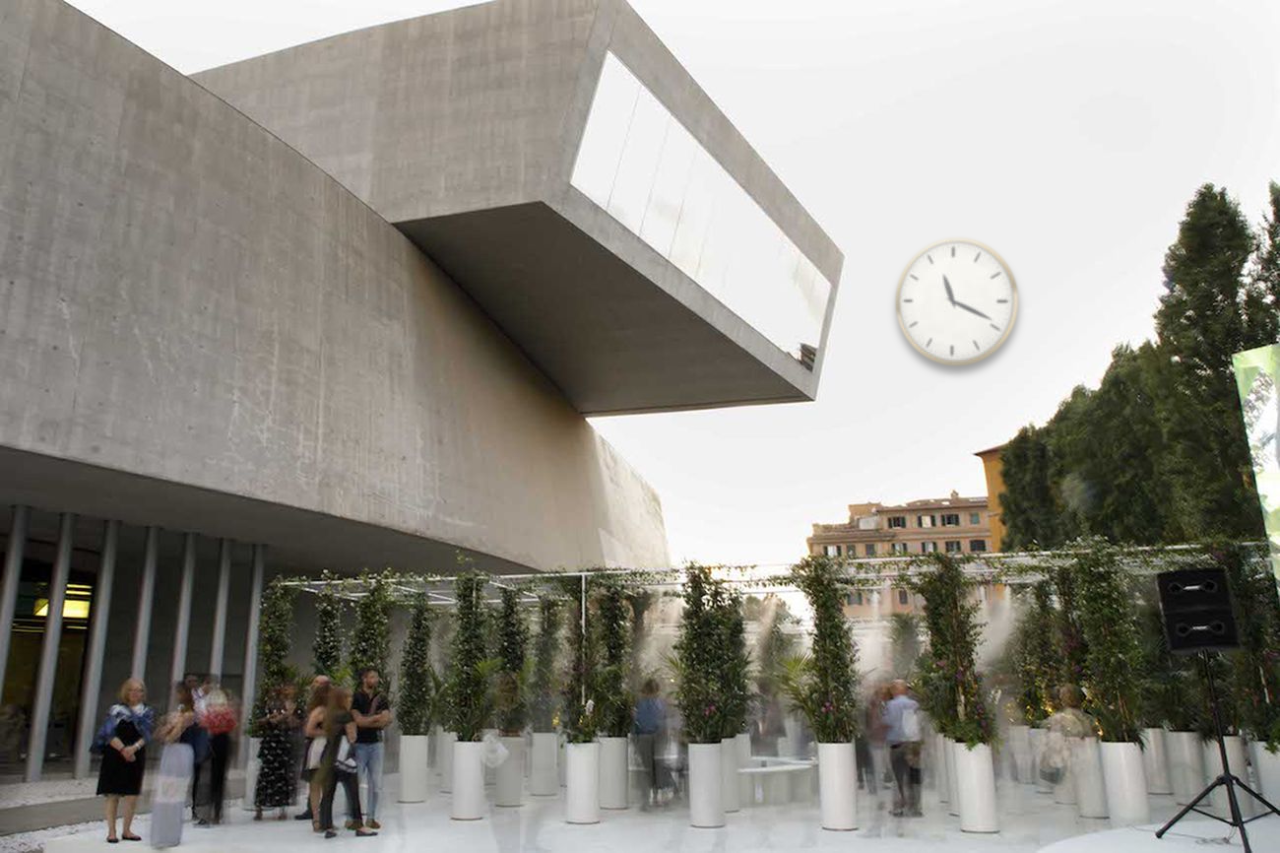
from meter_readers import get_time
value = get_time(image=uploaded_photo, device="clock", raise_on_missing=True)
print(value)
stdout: 11:19
